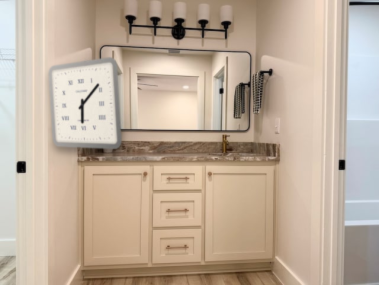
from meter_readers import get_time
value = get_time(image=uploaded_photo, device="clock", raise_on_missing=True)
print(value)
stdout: 6:08
